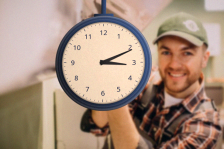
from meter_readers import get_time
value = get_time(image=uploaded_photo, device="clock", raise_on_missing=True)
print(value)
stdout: 3:11
